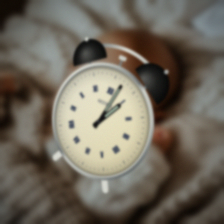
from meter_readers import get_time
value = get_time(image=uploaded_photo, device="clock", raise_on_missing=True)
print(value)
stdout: 1:02
